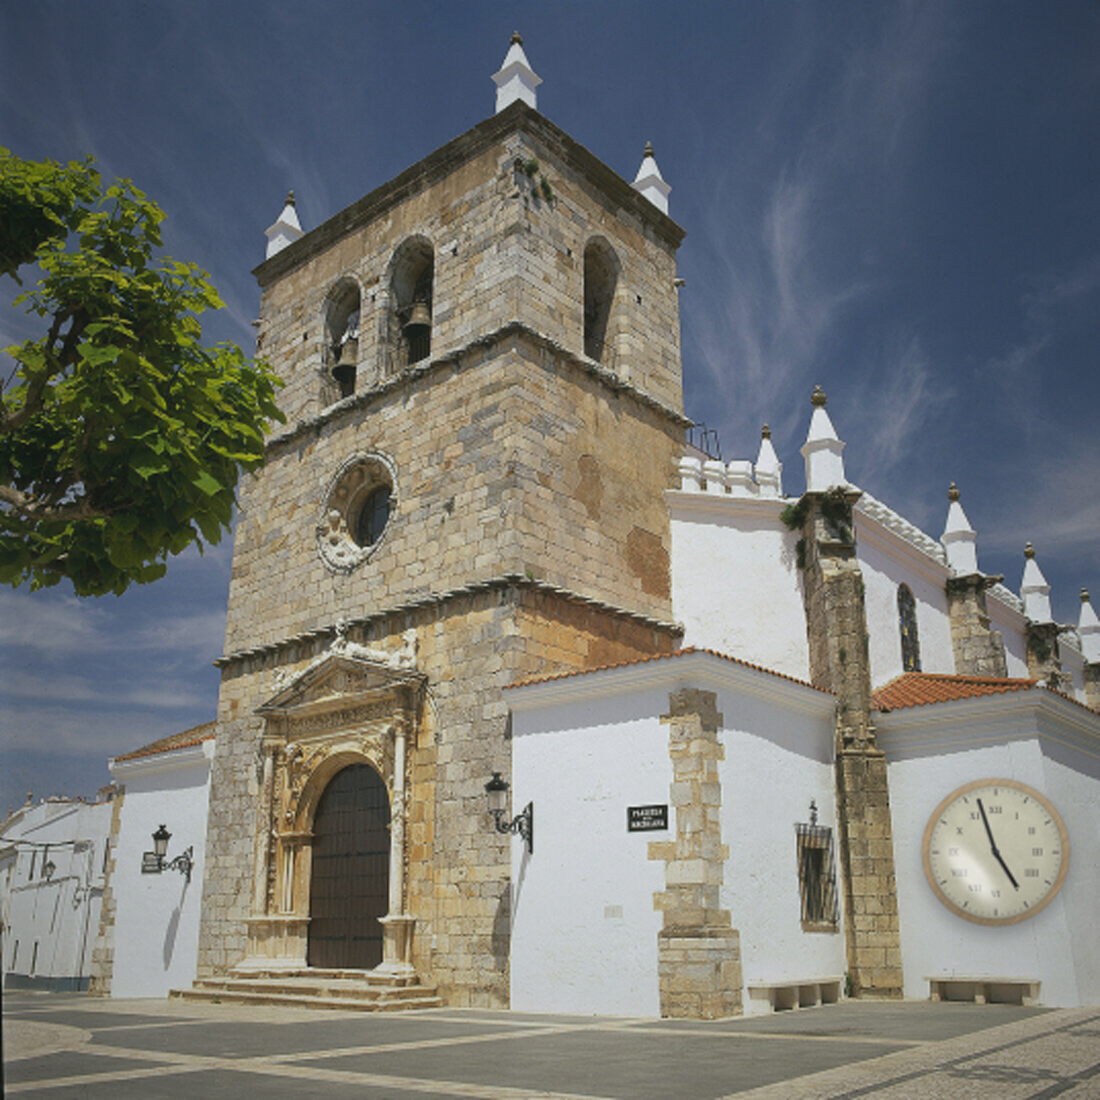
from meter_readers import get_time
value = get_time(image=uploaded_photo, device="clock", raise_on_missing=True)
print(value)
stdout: 4:57
